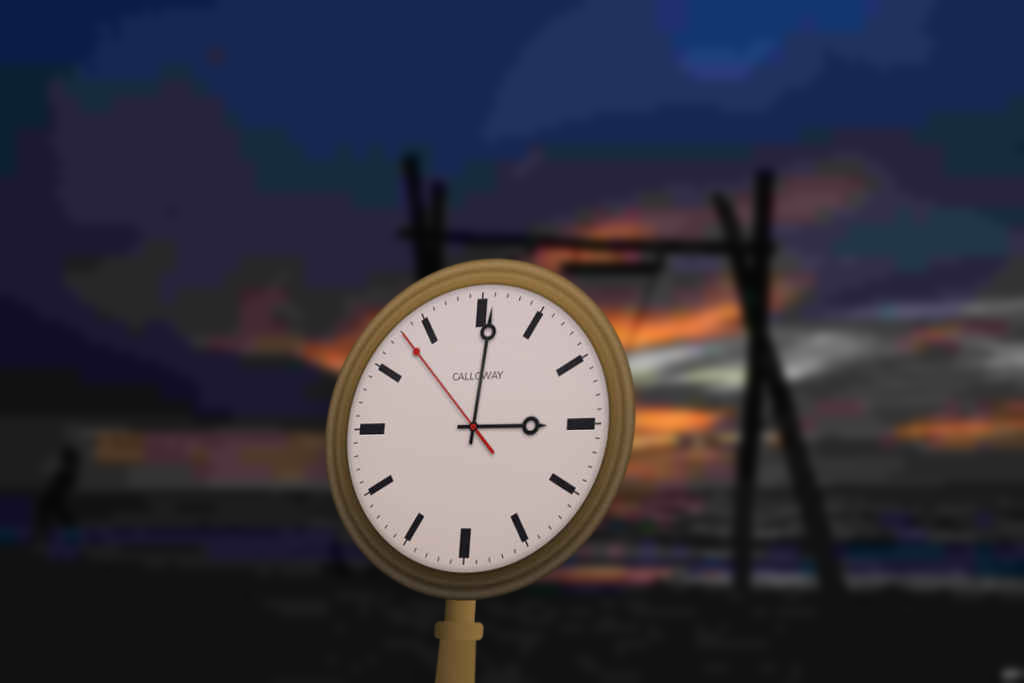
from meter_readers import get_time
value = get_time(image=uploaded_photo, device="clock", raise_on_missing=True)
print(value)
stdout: 3:00:53
